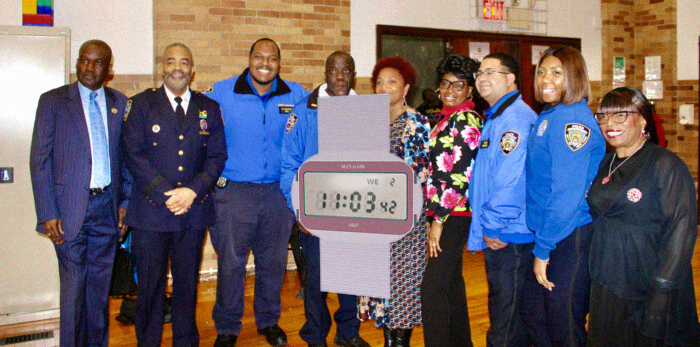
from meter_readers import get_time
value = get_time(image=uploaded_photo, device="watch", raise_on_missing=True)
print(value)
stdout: 11:03:42
